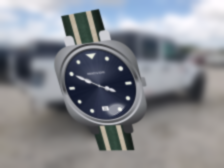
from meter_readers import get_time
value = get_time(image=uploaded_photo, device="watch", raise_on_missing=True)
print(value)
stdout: 3:50
